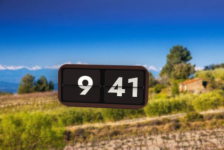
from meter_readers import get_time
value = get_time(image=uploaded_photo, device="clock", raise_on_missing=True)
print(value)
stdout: 9:41
